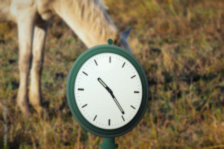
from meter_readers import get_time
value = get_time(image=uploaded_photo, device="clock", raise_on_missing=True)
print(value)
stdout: 10:24
